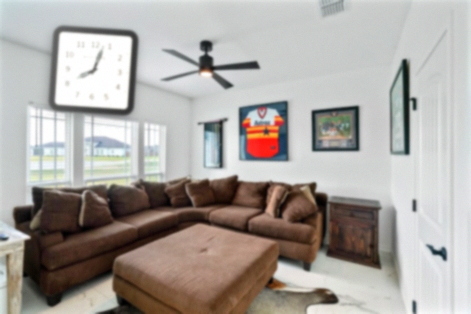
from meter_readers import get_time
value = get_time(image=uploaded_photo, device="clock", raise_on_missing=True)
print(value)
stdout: 8:03
